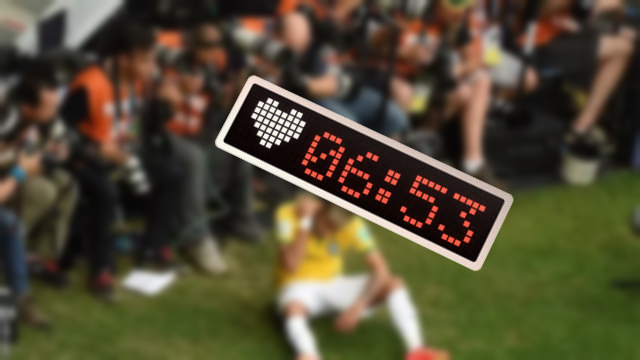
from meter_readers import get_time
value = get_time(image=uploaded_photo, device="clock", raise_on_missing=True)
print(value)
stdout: 6:53
